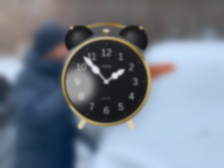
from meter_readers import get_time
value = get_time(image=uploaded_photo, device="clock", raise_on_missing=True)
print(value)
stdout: 1:53
